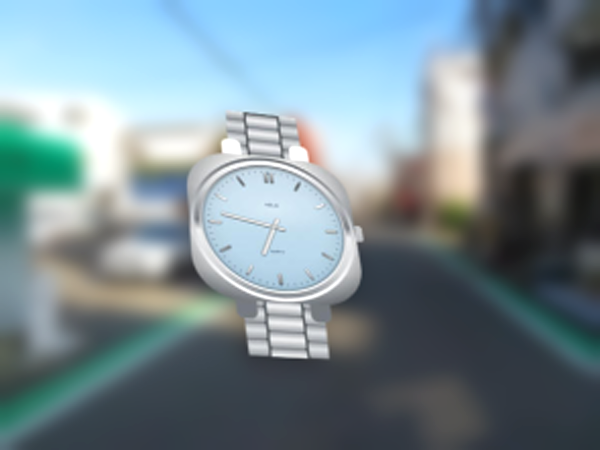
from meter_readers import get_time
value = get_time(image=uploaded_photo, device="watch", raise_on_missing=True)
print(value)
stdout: 6:47
